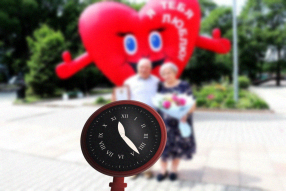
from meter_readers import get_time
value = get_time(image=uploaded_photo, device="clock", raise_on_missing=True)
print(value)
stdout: 11:23
